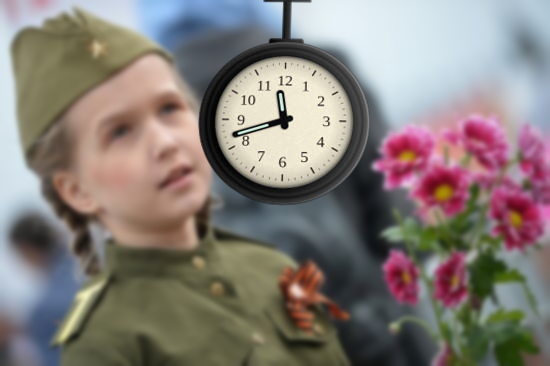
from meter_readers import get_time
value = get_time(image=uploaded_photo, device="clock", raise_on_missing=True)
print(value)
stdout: 11:42
